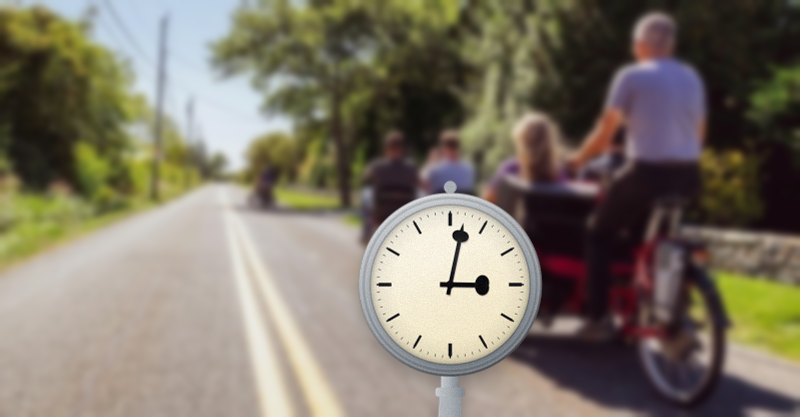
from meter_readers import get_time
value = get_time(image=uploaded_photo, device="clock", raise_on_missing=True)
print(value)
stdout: 3:02
